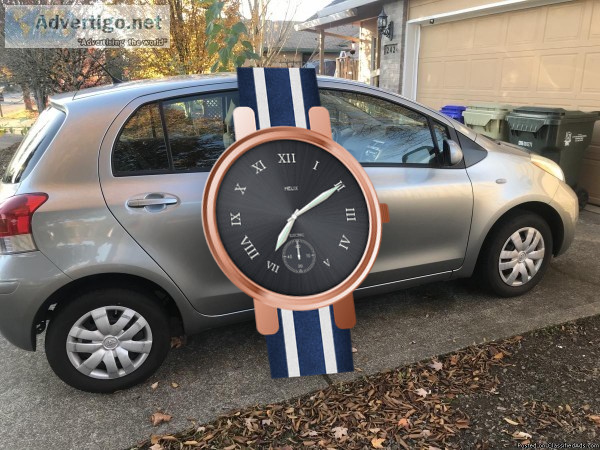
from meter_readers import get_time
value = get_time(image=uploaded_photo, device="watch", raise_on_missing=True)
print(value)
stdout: 7:10
